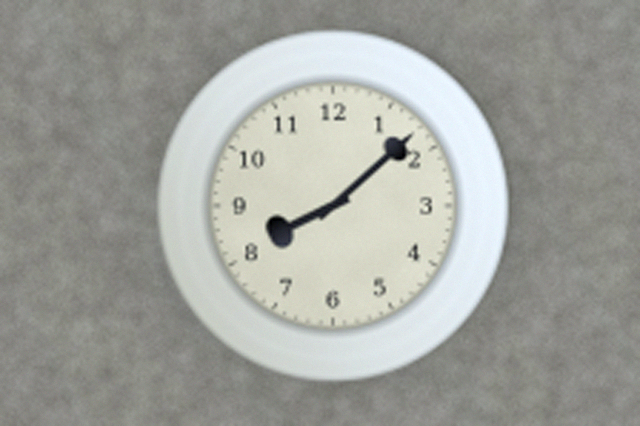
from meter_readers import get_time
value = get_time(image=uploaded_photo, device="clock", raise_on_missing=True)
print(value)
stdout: 8:08
